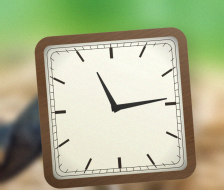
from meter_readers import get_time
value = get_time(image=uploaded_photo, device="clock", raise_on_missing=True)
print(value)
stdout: 11:14
